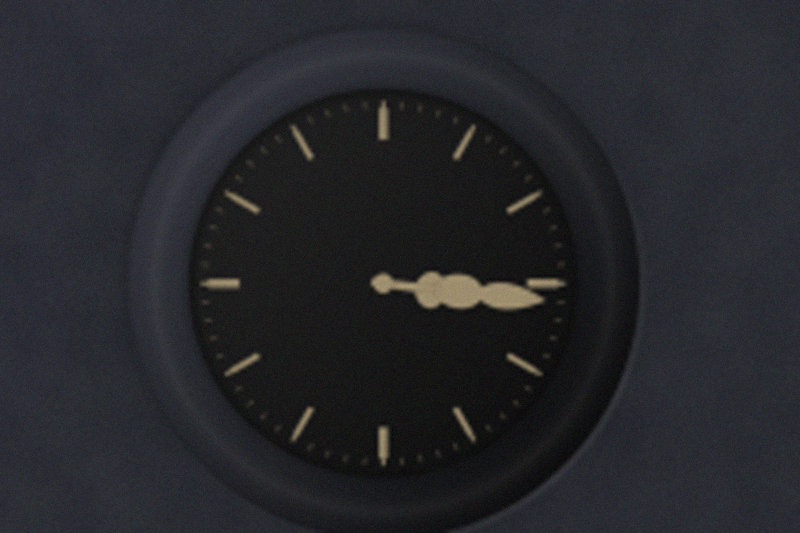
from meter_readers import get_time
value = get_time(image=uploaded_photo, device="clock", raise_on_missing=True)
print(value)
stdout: 3:16
